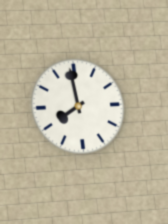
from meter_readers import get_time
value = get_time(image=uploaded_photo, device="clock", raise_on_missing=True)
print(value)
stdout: 7:59
